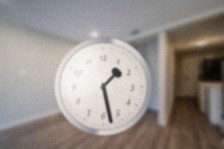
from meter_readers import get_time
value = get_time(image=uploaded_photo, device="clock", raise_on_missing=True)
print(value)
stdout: 1:28
